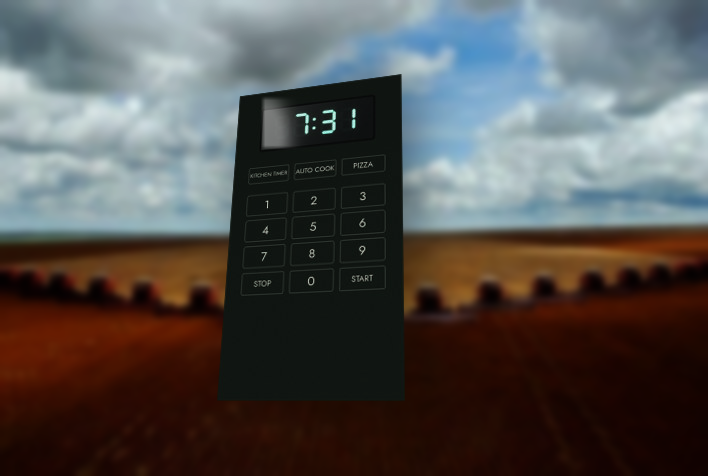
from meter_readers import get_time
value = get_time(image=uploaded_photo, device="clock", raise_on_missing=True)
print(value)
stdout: 7:31
